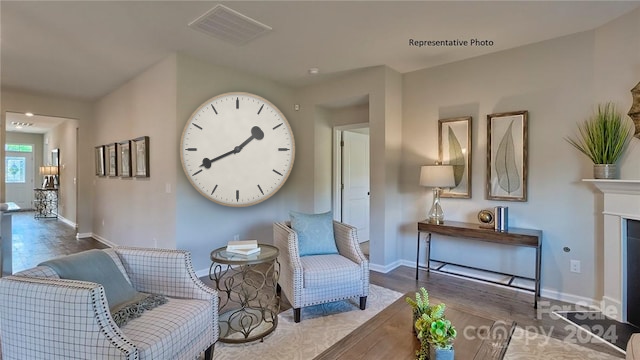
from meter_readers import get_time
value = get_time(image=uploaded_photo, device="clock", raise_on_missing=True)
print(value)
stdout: 1:41
